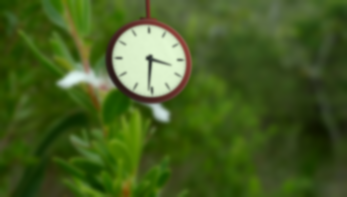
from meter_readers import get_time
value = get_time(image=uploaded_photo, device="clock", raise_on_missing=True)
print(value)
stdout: 3:31
